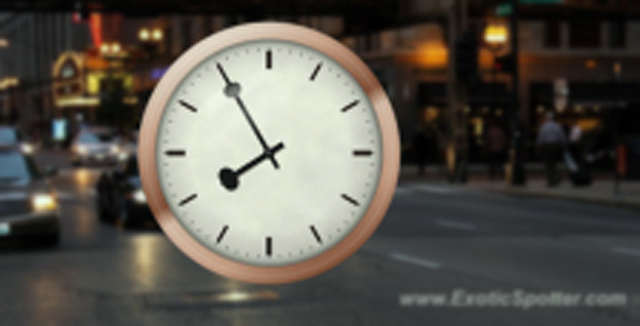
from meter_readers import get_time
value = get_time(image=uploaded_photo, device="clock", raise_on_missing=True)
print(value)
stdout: 7:55
